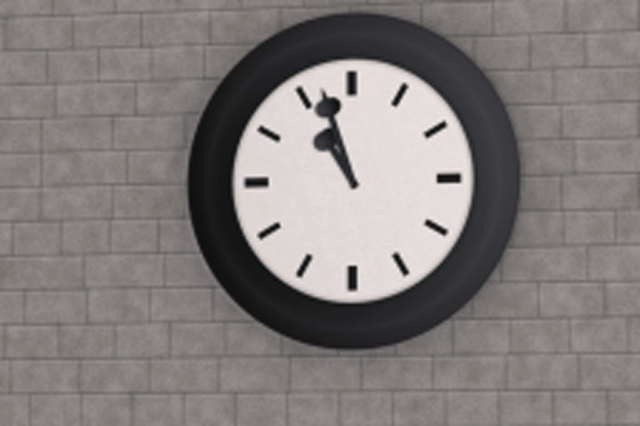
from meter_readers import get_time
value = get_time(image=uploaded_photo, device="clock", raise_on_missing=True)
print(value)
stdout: 10:57
